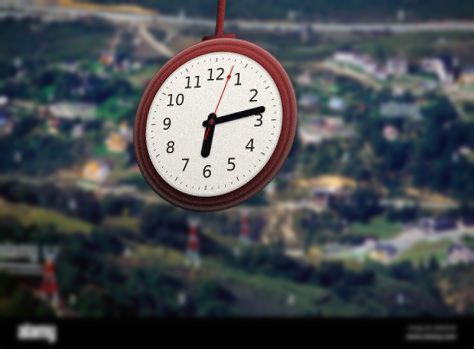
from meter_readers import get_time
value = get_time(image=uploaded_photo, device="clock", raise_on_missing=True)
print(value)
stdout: 6:13:03
